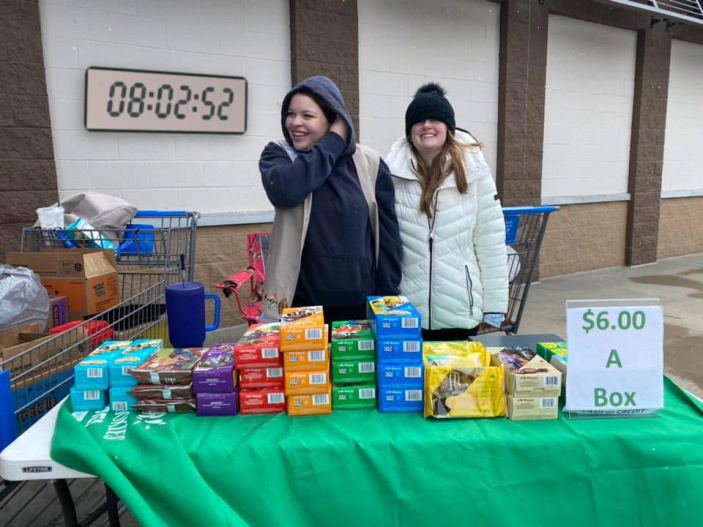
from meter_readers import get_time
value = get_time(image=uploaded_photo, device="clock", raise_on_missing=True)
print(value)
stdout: 8:02:52
